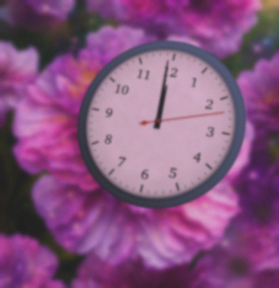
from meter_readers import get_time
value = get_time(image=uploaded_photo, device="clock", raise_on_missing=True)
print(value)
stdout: 11:59:12
